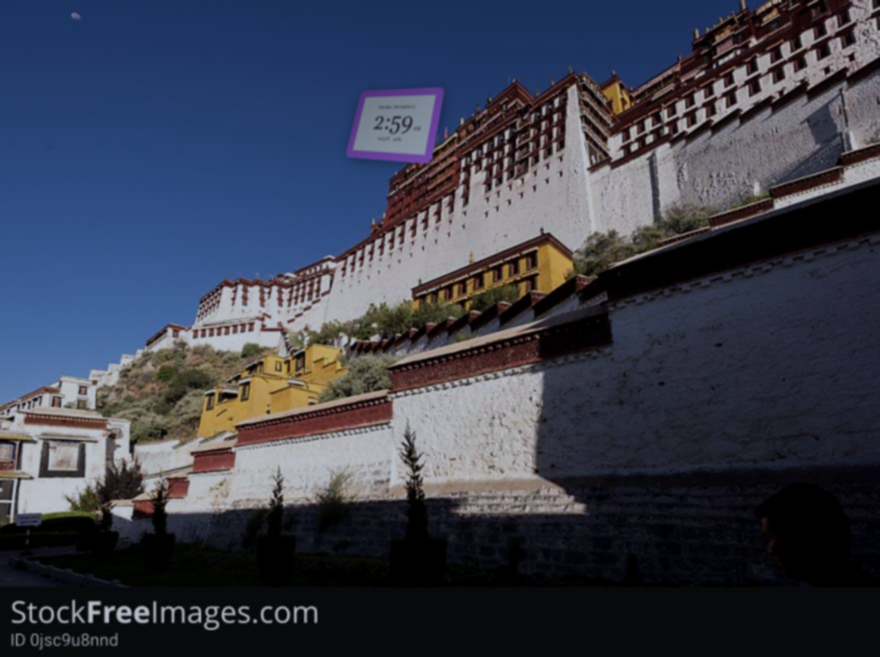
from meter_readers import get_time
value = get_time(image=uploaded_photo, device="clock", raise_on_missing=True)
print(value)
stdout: 2:59
